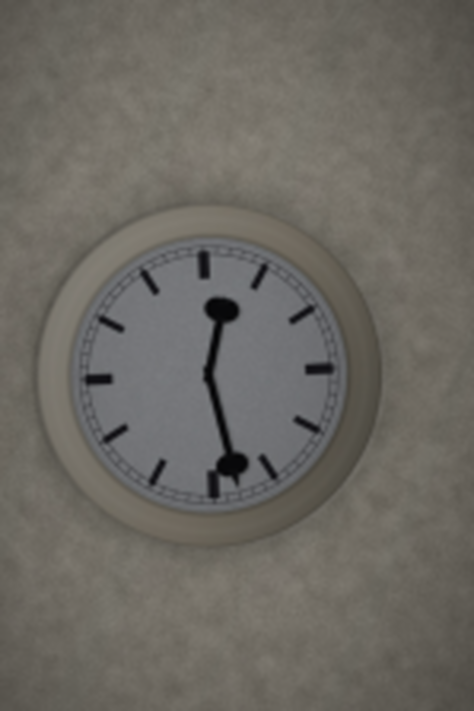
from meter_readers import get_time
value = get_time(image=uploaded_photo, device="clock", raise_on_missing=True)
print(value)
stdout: 12:28
